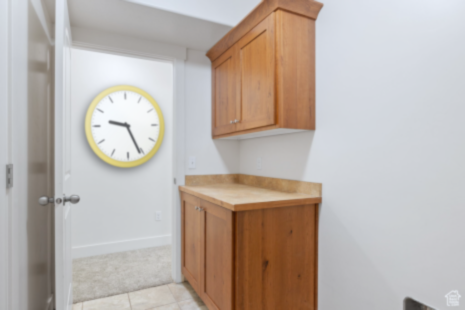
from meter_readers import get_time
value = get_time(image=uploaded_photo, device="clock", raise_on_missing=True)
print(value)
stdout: 9:26
